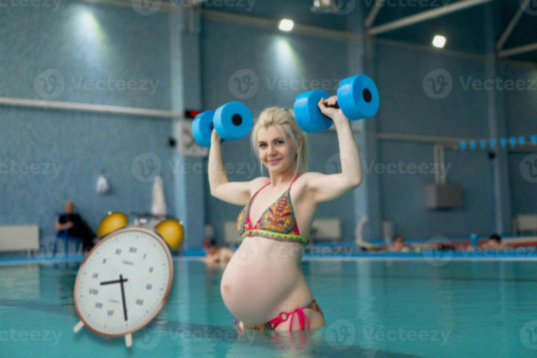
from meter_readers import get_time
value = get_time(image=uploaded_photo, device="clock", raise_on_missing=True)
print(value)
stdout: 8:25
